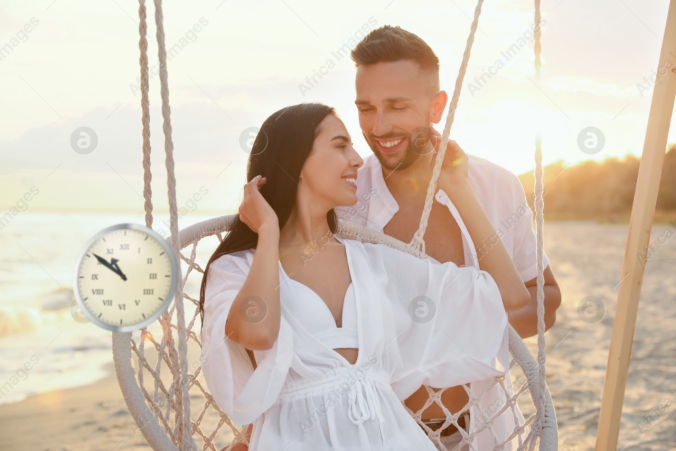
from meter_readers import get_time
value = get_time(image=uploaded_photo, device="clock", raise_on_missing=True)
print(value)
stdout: 10:51
